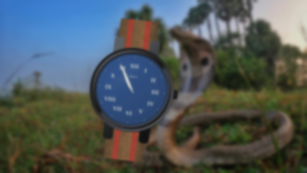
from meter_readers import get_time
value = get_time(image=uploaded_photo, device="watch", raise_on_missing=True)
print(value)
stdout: 10:55
